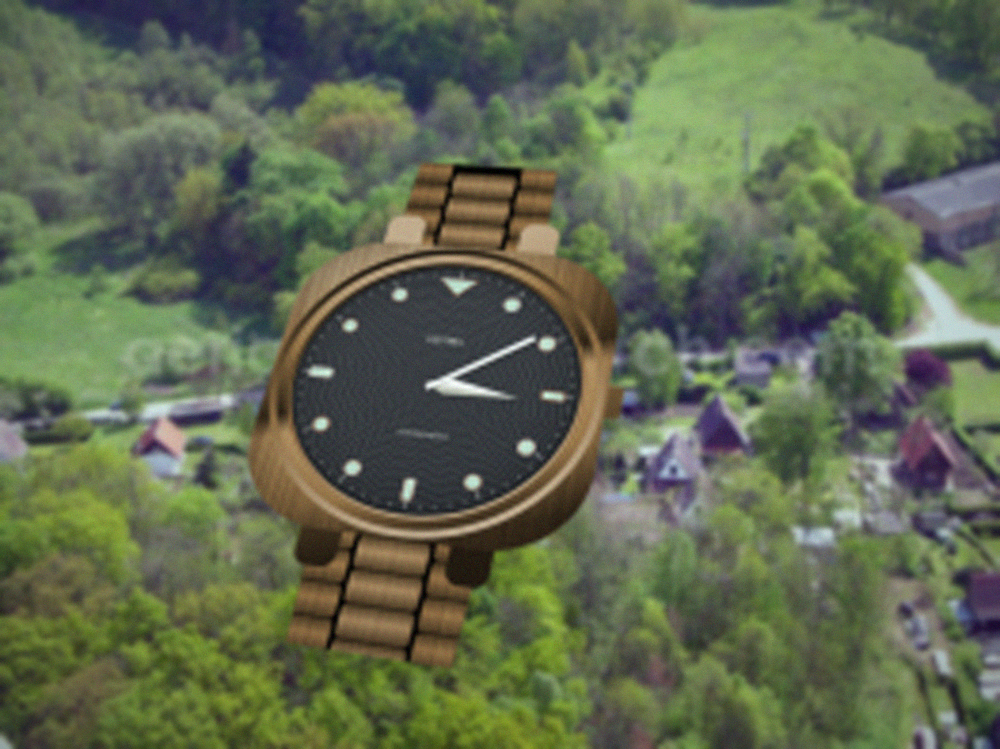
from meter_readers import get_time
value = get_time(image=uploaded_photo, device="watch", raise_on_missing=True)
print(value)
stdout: 3:09
